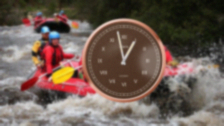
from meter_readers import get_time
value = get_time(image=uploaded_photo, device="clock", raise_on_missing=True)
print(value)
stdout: 12:58
